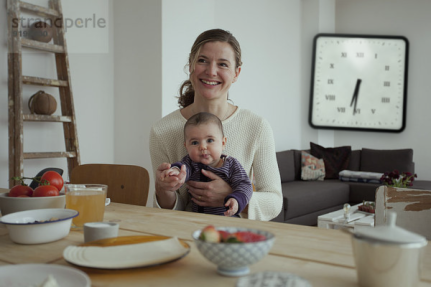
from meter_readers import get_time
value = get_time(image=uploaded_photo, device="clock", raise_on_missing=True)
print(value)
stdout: 6:31
